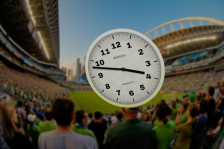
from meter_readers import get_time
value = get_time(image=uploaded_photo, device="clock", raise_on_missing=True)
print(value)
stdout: 3:48
